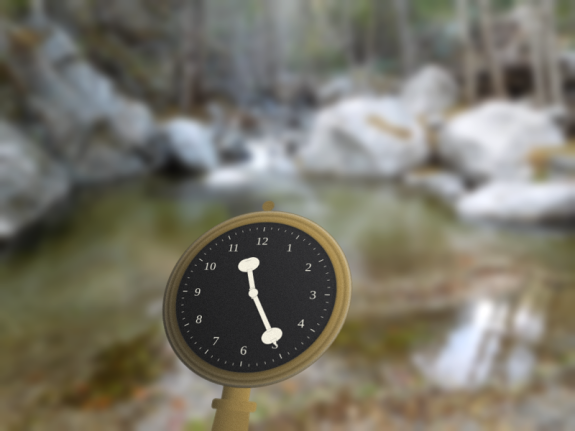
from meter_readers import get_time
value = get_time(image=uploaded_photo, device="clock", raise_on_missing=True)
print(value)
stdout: 11:25
